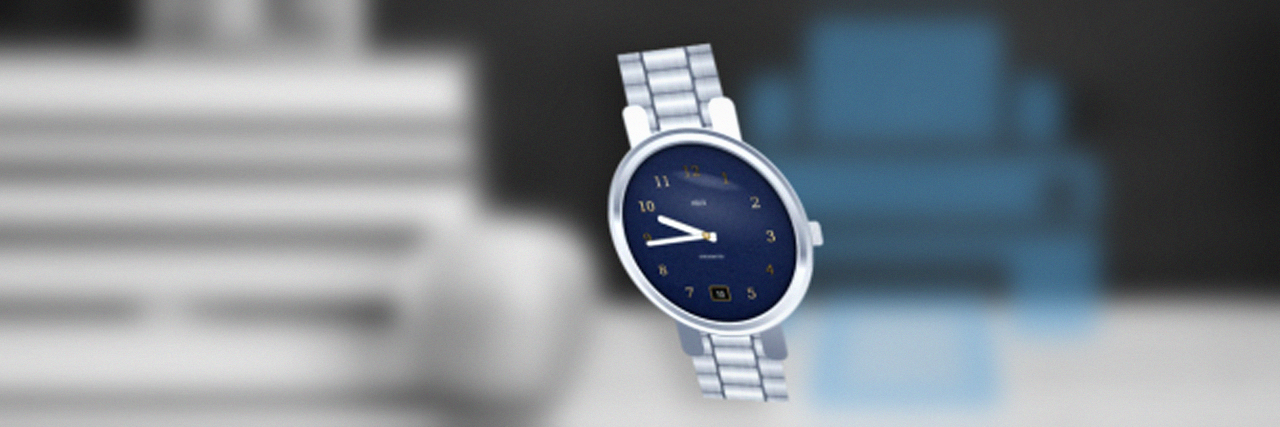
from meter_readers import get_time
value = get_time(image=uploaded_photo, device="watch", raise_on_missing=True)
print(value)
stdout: 9:44
